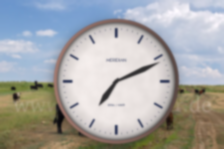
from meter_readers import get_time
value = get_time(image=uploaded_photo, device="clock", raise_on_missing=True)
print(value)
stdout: 7:11
